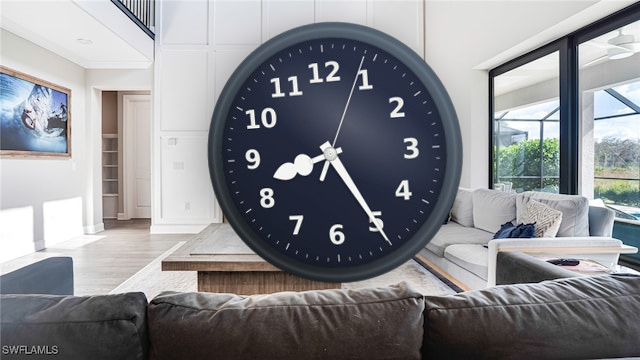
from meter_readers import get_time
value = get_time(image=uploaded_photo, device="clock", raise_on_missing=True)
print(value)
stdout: 8:25:04
